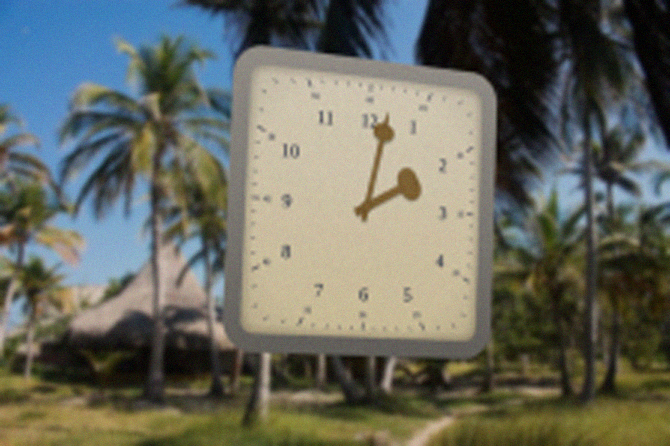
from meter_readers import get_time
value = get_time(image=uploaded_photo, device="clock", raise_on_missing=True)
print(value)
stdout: 2:02
